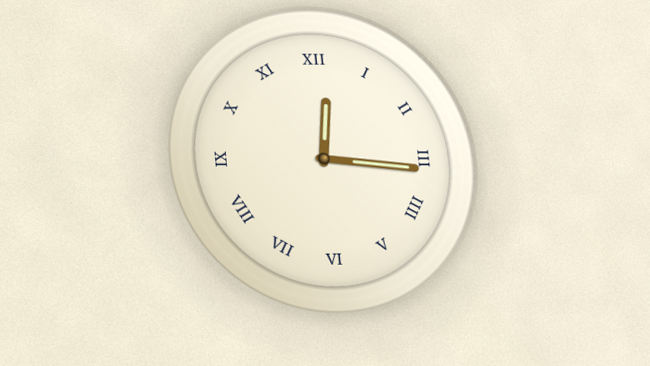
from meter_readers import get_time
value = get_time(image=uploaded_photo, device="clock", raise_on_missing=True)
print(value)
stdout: 12:16
